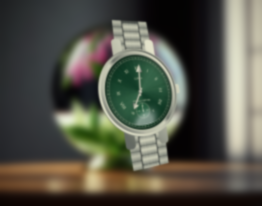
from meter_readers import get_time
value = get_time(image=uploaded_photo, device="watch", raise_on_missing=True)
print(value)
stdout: 7:01
